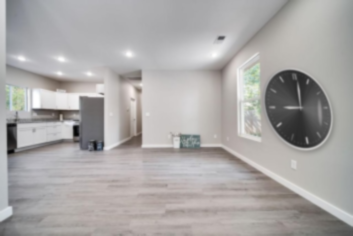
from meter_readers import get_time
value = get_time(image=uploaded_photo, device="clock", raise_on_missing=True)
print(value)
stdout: 9:01
